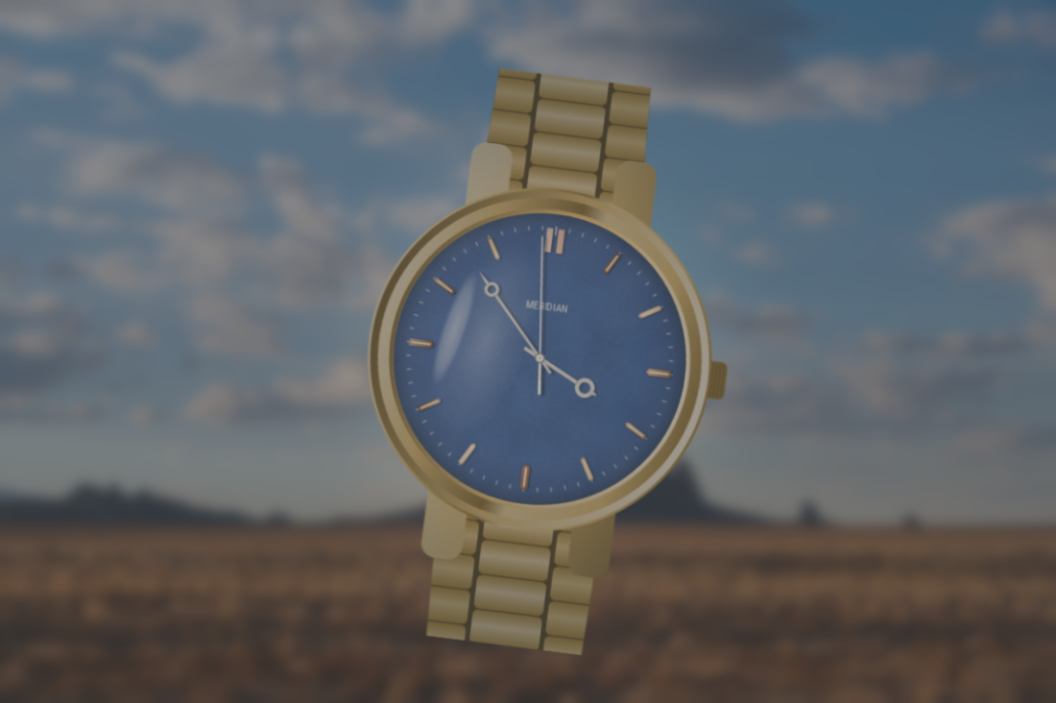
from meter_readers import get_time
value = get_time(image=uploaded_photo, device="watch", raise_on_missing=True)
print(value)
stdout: 3:52:59
